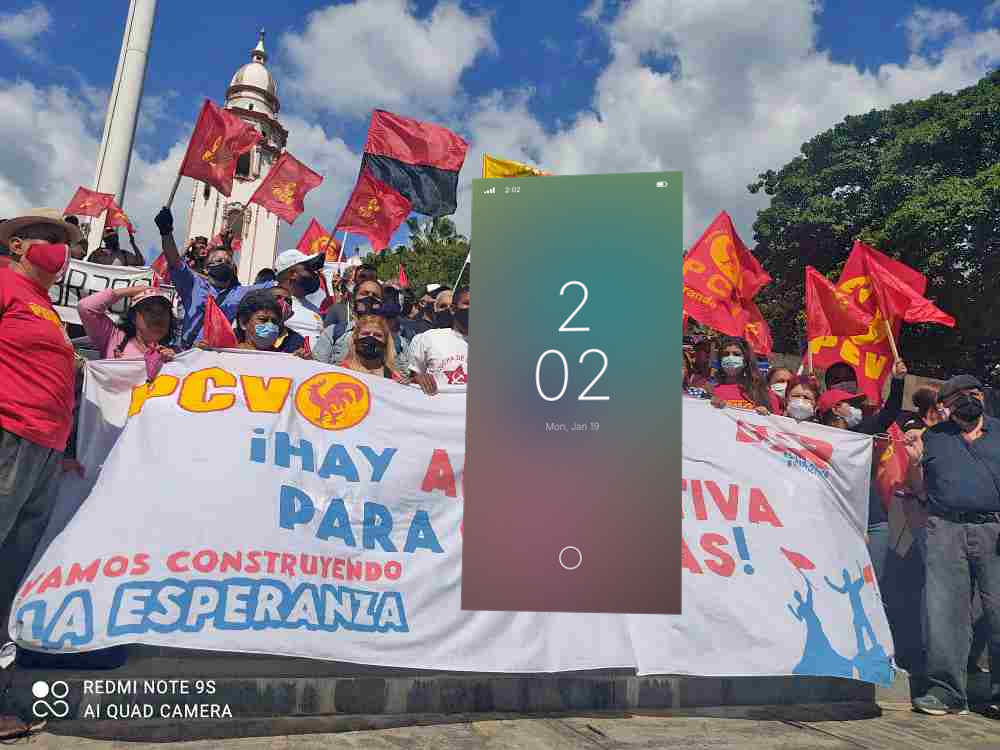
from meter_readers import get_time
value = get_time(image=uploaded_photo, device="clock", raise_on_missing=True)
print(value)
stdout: 2:02
